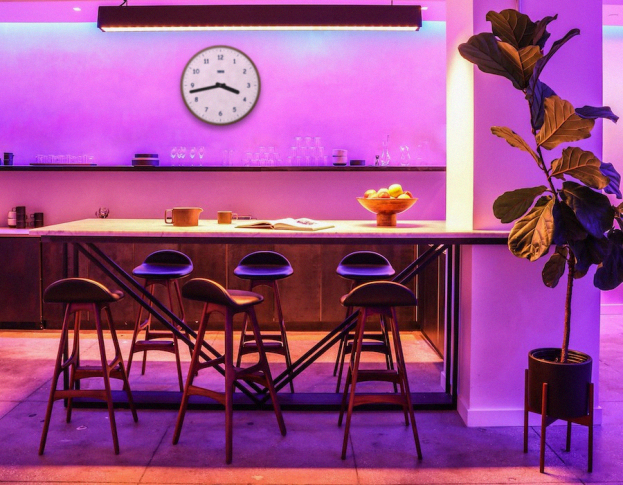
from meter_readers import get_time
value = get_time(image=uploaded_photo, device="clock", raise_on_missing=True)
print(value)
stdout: 3:43
